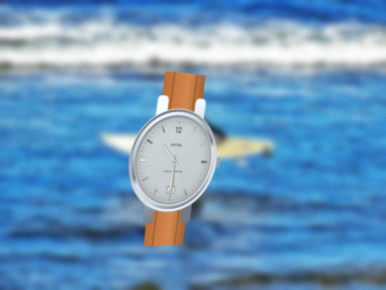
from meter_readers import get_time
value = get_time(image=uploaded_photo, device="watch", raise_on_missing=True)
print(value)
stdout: 10:30
